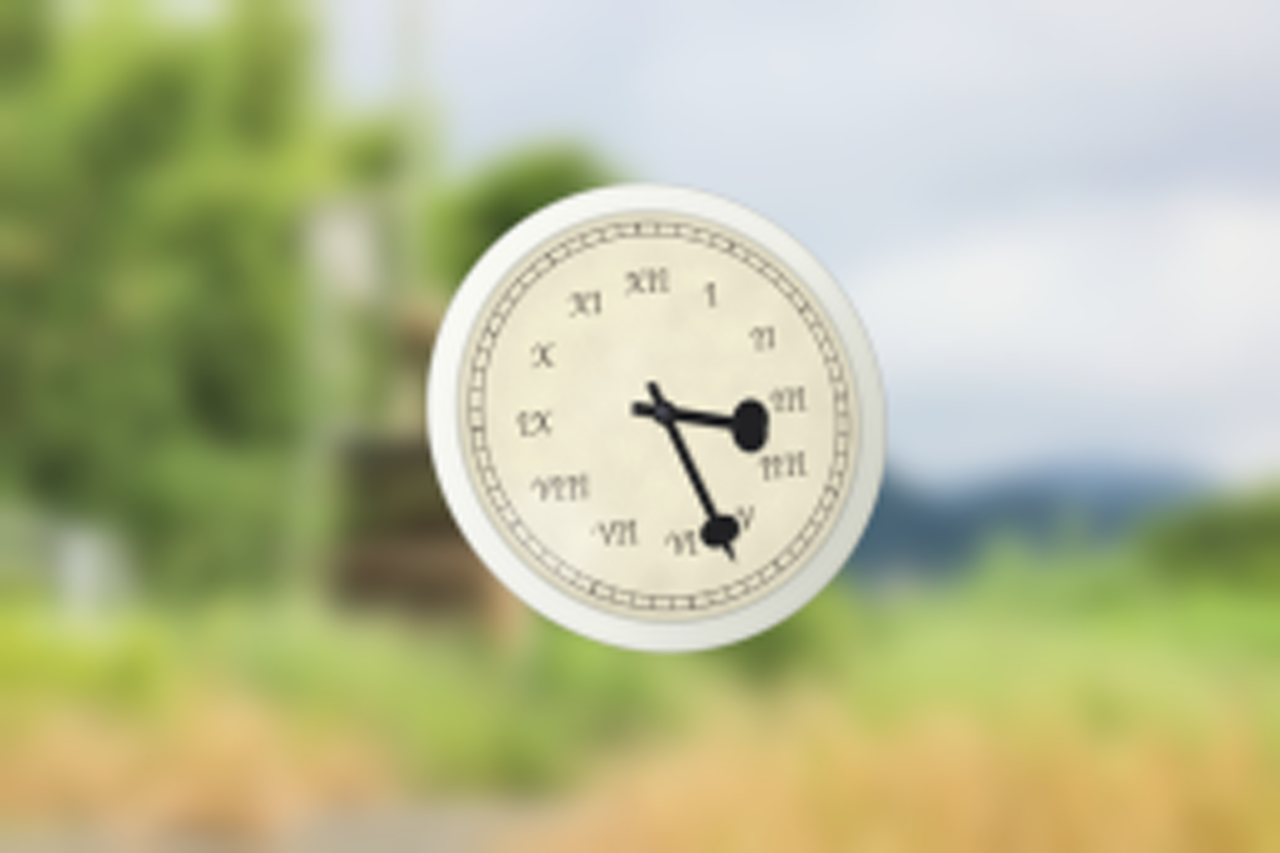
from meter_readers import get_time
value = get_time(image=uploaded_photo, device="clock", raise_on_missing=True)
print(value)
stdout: 3:27
